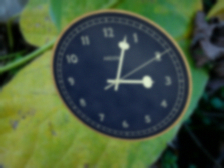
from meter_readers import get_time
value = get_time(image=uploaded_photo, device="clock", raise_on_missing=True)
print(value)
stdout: 3:03:10
